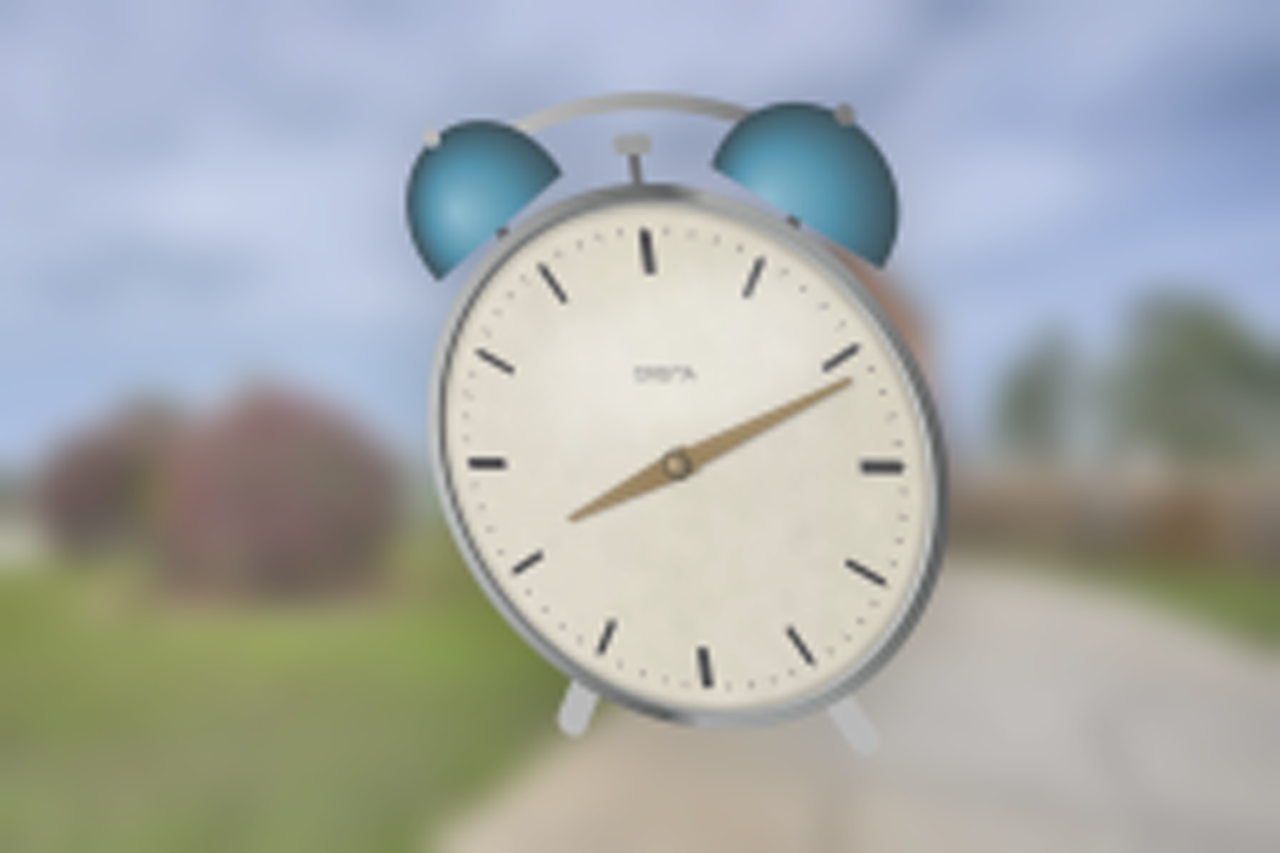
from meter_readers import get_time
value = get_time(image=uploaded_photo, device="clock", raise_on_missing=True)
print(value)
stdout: 8:11
